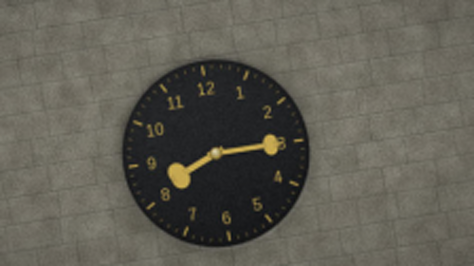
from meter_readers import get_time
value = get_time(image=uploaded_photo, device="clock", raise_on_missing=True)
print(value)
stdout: 8:15
